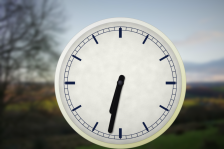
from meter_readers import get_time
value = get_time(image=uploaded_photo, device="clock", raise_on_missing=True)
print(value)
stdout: 6:32
